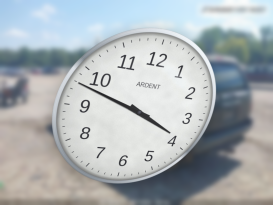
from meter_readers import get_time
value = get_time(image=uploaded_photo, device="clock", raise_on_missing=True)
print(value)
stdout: 3:48
